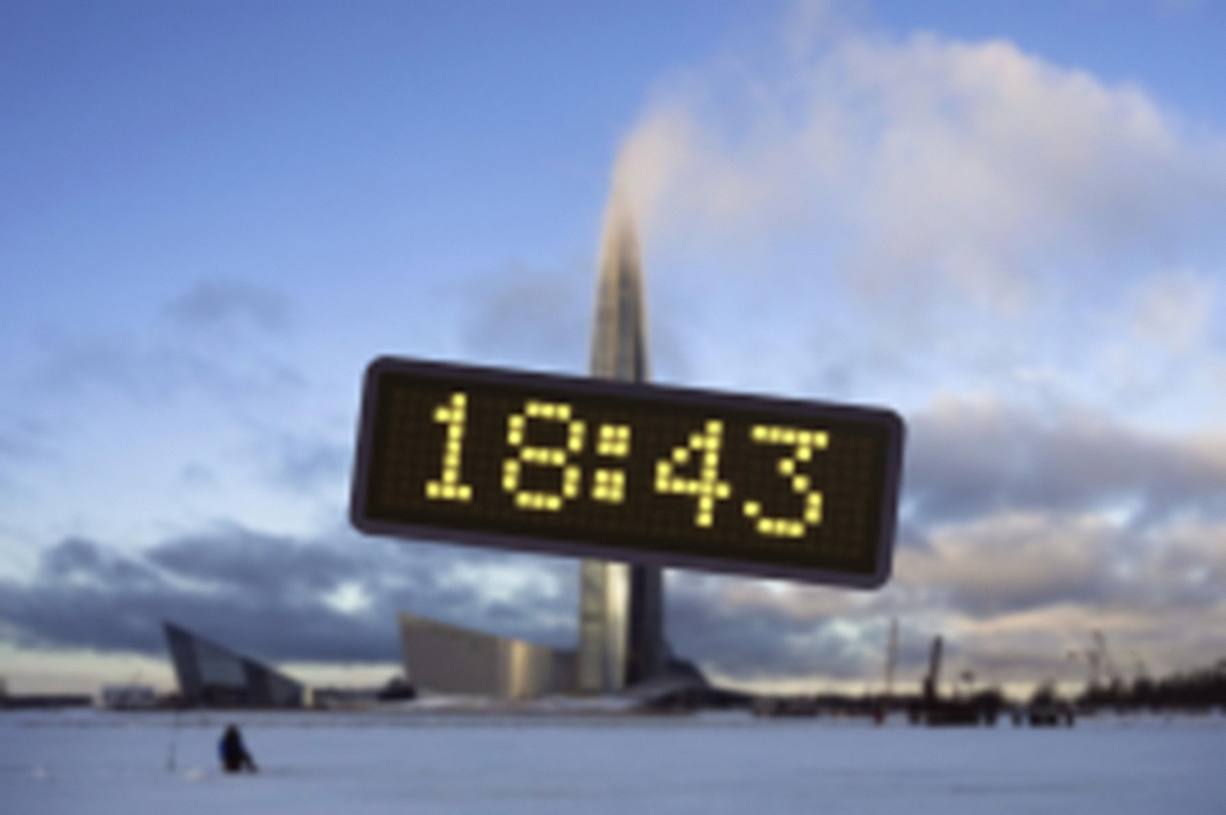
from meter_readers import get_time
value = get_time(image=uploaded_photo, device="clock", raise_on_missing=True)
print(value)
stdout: 18:43
